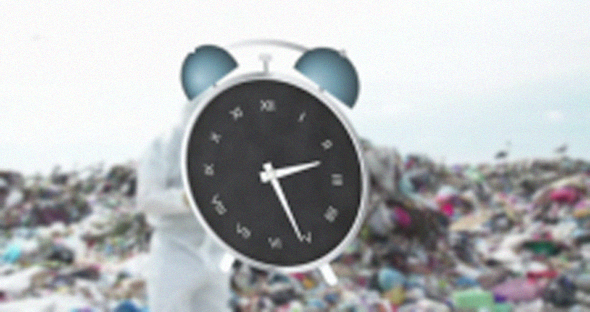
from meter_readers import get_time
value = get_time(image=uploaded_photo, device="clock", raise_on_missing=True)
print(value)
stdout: 2:26
